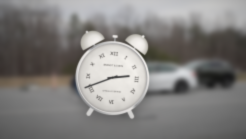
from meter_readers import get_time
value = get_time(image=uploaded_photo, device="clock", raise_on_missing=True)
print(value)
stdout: 2:41
